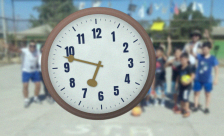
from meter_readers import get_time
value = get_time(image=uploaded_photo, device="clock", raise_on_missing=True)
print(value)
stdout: 6:48
